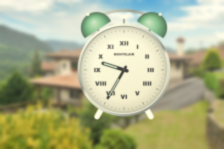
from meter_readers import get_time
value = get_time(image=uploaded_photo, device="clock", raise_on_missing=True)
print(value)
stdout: 9:35
